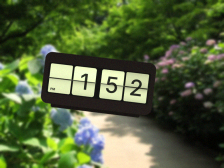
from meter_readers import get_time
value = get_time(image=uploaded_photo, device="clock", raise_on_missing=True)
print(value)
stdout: 1:52
